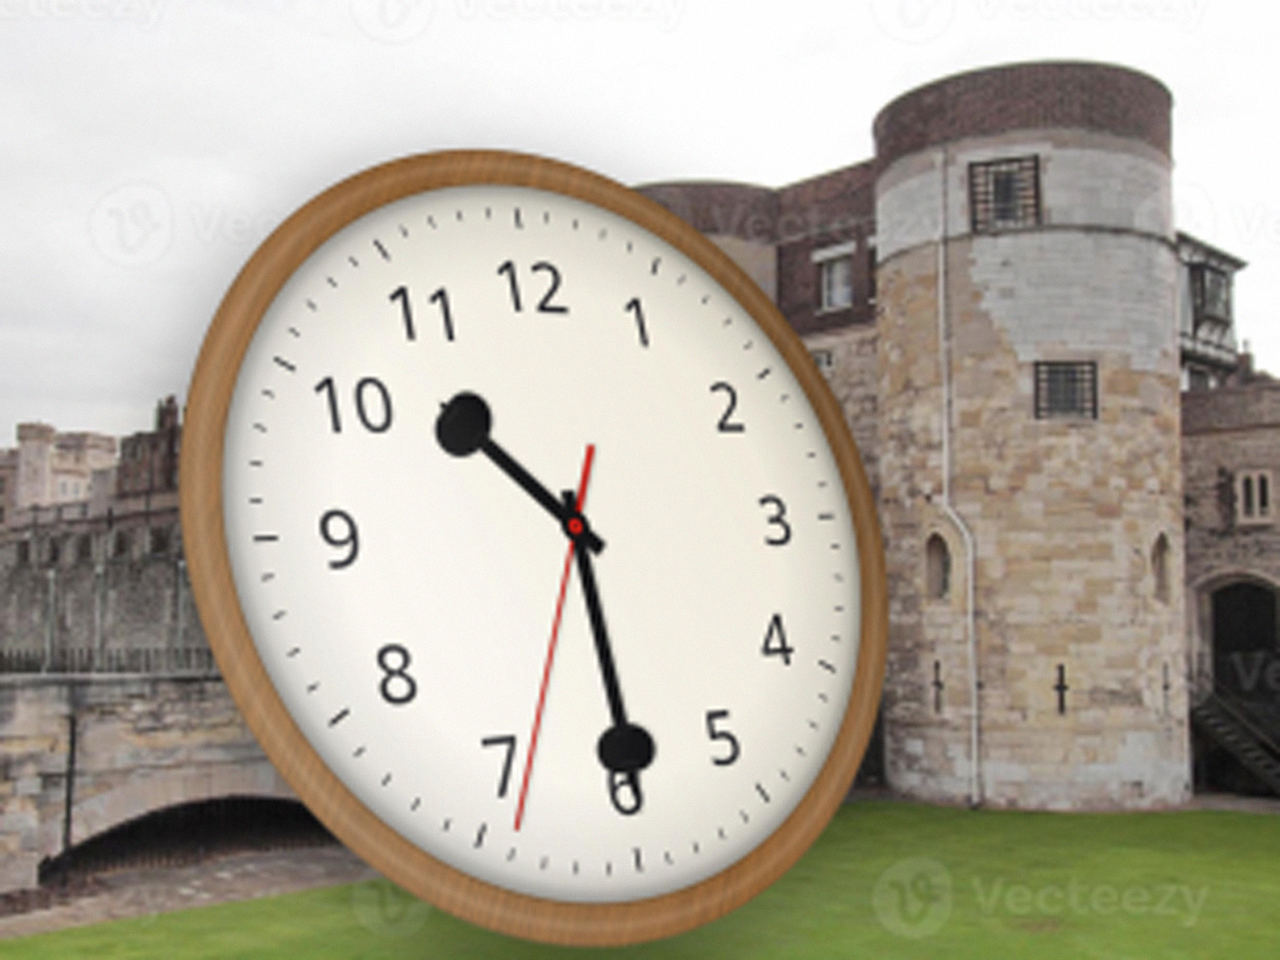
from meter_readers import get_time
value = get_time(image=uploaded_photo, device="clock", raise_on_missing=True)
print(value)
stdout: 10:29:34
